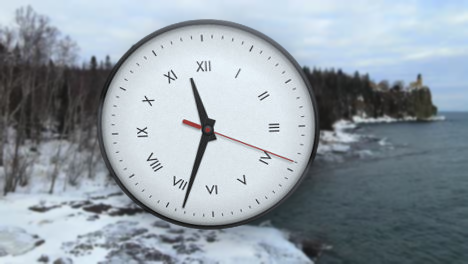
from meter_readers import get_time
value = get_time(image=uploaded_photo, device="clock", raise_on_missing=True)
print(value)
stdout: 11:33:19
